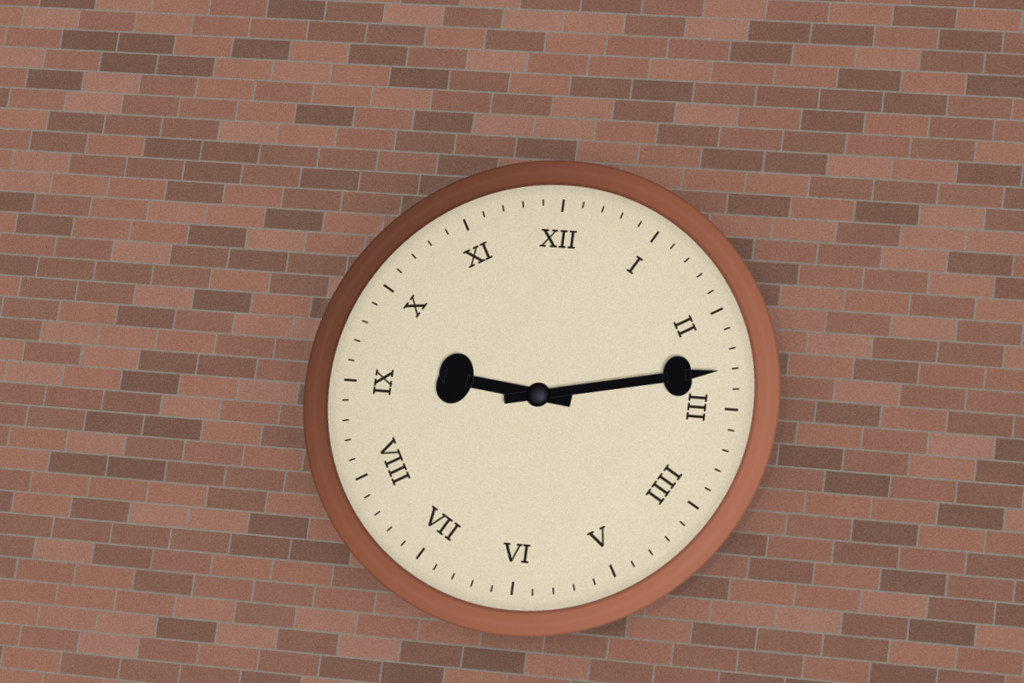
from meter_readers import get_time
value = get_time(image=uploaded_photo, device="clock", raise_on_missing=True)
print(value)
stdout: 9:13
